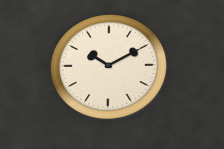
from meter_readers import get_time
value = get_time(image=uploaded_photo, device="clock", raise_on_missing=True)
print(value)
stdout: 10:10
